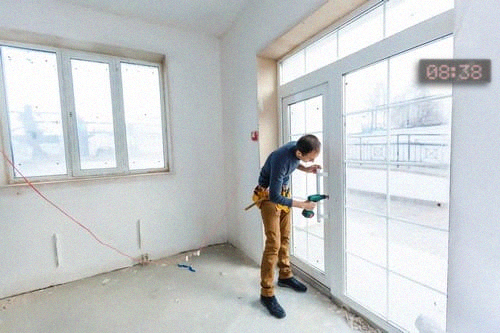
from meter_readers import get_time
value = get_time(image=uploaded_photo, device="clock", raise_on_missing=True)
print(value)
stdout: 8:38
